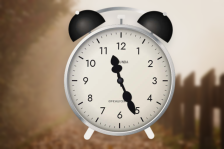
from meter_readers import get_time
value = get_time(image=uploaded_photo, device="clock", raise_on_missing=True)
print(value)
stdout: 11:26
